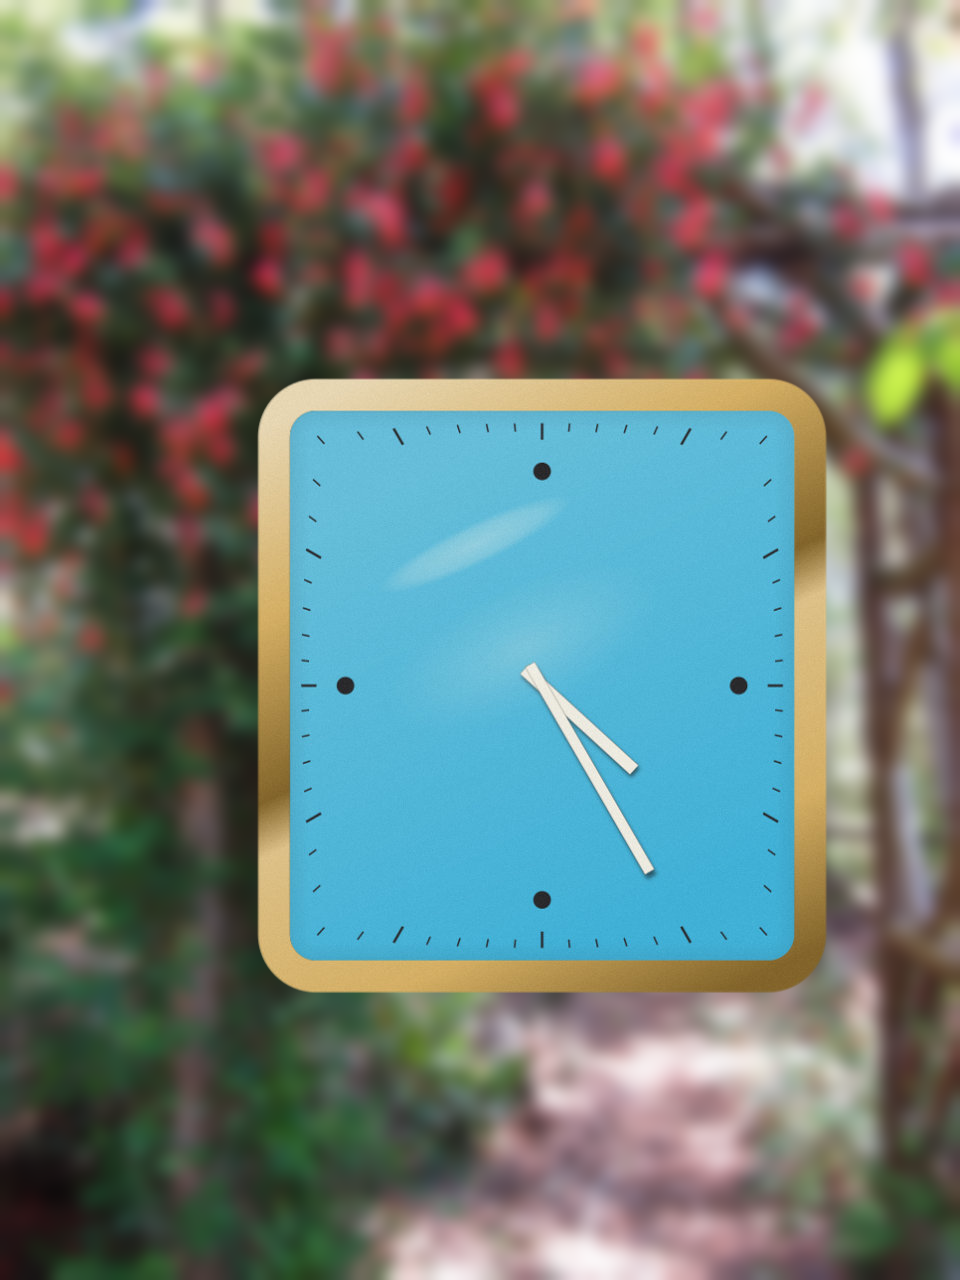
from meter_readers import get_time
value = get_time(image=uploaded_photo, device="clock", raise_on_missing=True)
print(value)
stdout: 4:25
